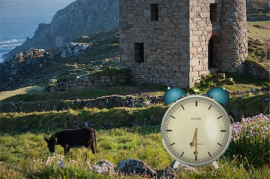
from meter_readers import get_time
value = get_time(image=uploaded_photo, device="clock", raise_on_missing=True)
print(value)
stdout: 6:30
